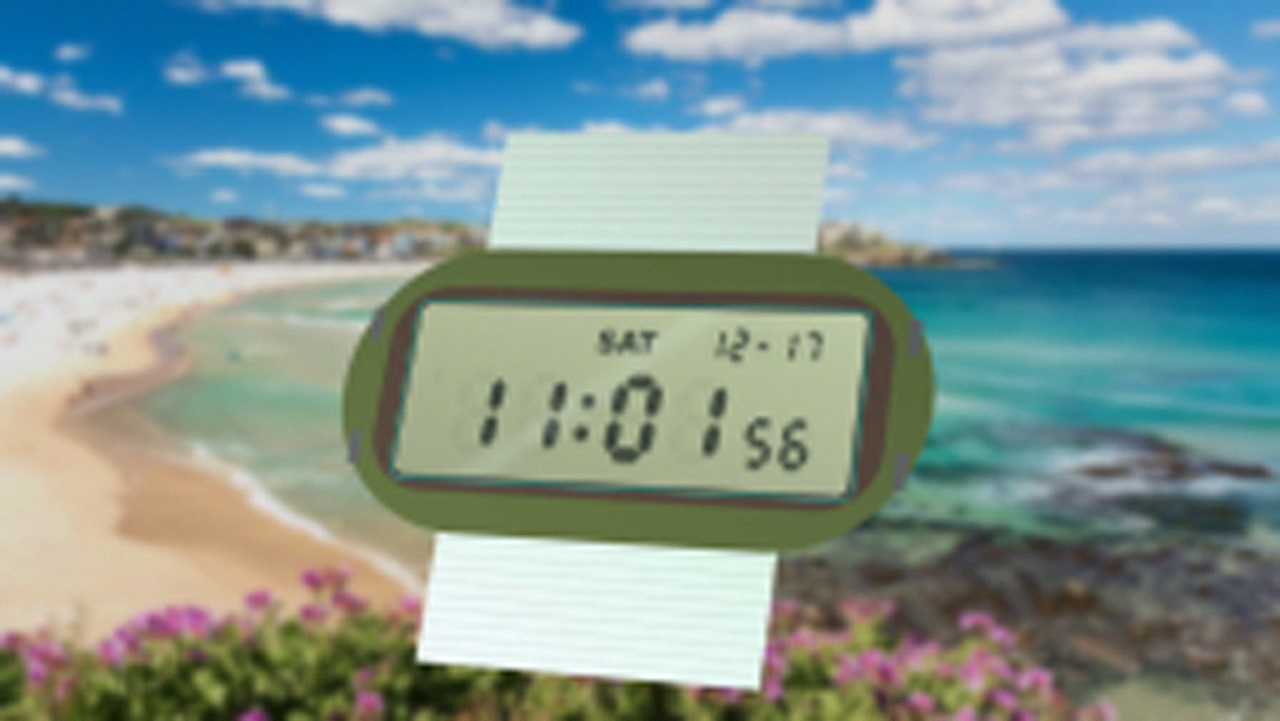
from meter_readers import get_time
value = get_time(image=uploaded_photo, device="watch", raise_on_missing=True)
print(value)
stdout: 11:01:56
